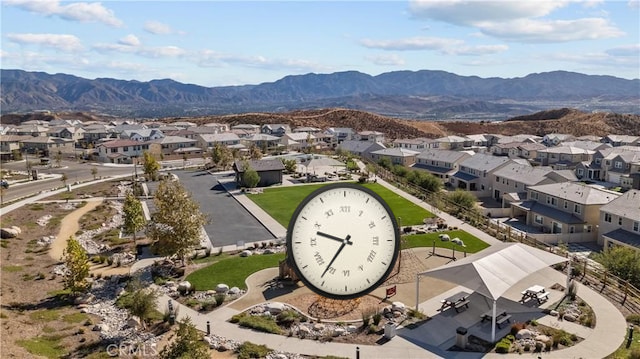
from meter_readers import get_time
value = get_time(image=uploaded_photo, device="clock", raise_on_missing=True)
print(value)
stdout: 9:36
